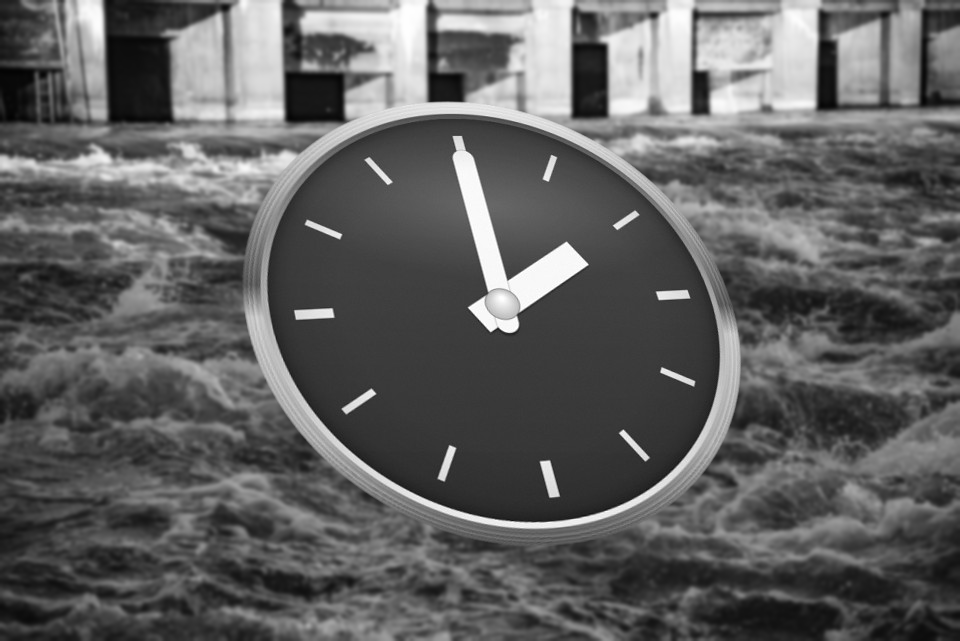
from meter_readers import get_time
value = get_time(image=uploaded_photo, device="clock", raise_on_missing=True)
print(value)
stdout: 2:00
